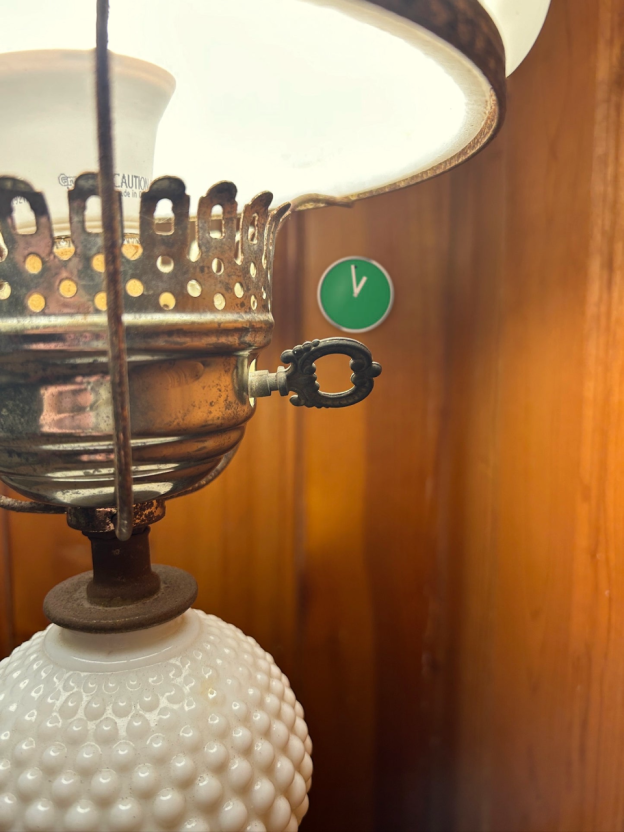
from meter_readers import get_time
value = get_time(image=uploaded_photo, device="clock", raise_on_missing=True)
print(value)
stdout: 12:59
